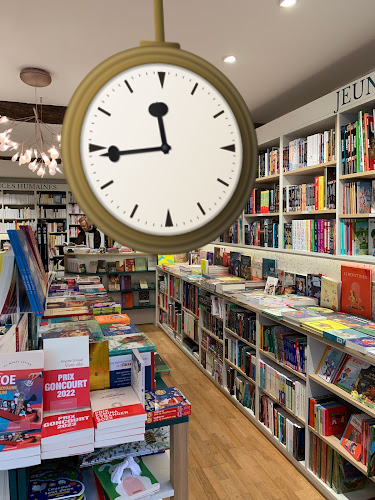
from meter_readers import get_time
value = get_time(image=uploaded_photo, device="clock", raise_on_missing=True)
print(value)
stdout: 11:44
